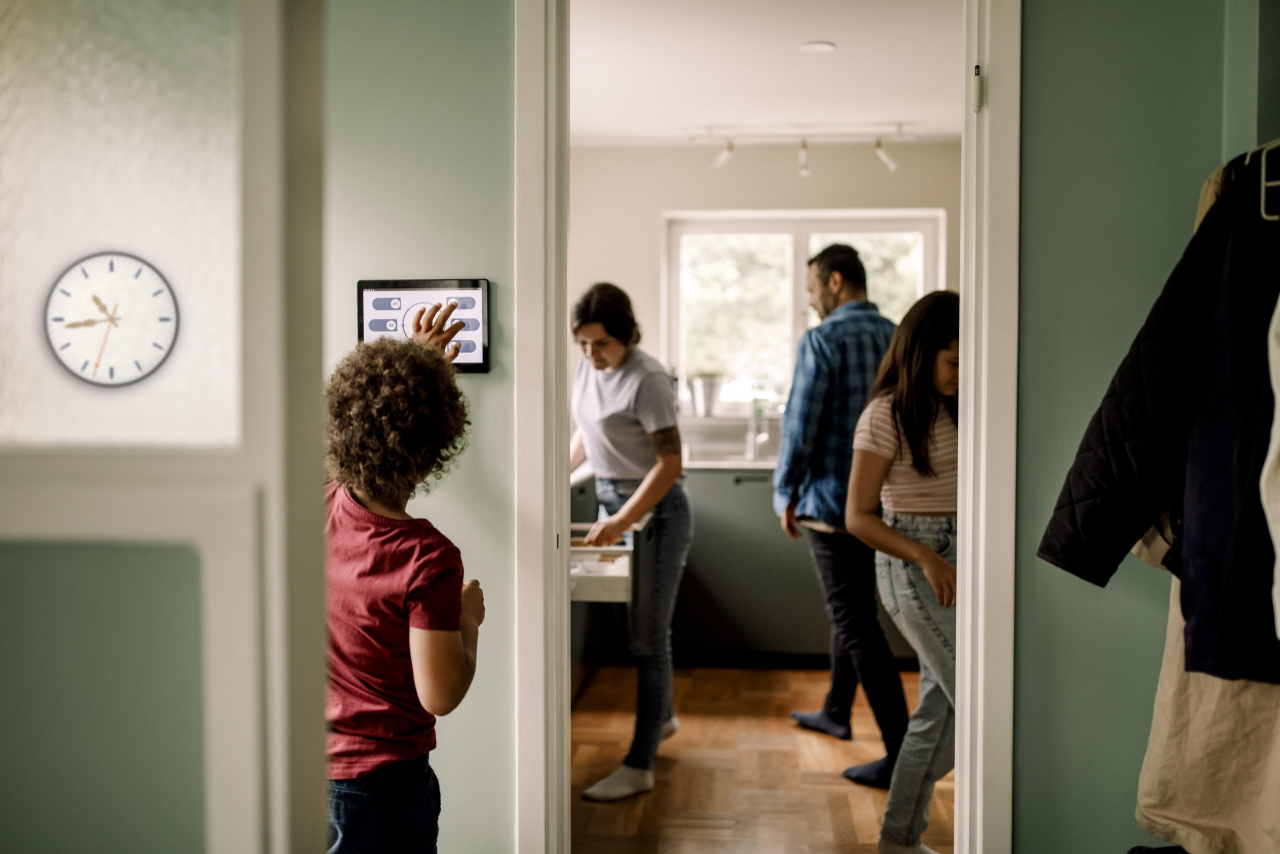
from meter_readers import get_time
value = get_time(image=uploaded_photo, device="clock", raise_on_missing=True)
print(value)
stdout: 10:43:33
